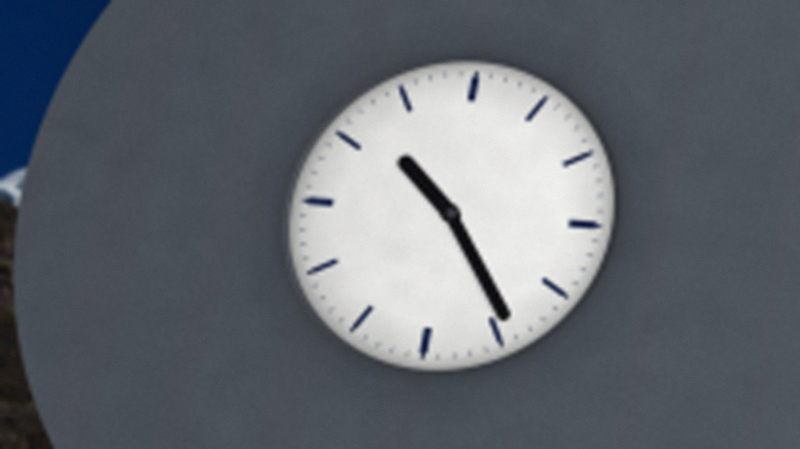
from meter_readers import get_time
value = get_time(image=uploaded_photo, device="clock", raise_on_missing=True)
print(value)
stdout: 10:24
